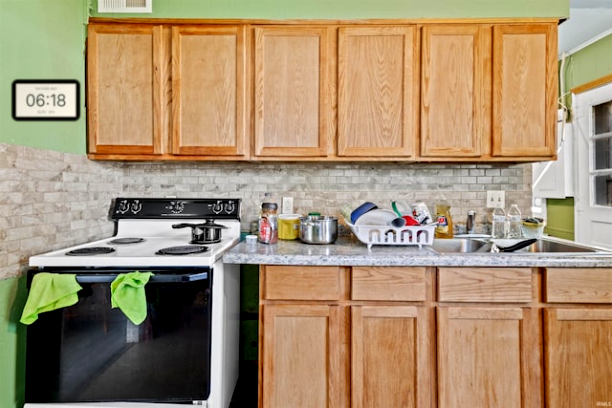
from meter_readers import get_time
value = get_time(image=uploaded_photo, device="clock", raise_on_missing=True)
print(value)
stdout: 6:18
